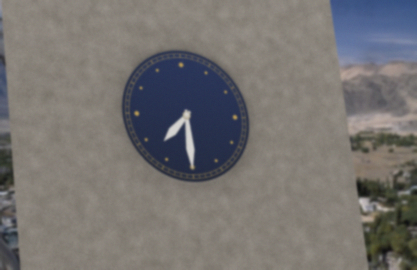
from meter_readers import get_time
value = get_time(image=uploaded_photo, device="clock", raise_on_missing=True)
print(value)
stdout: 7:30
